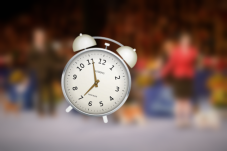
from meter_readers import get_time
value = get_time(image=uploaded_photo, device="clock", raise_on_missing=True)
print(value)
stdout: 6:56
